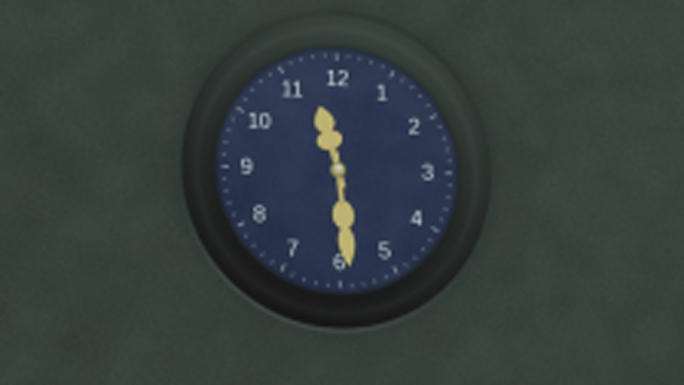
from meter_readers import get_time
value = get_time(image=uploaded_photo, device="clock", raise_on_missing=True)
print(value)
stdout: 11:29
